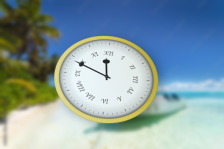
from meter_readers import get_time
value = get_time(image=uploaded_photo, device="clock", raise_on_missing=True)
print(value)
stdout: 11:49
